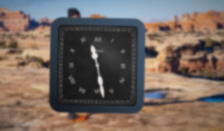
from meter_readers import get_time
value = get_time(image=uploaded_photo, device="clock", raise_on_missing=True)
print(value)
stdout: 11:28
